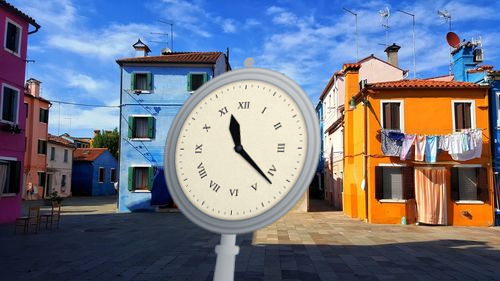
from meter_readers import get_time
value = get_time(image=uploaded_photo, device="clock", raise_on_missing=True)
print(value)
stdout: 11:22
